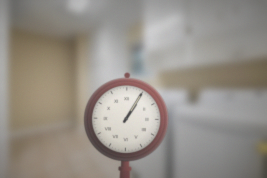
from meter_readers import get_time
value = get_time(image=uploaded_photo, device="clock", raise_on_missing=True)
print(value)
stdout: 1:05
